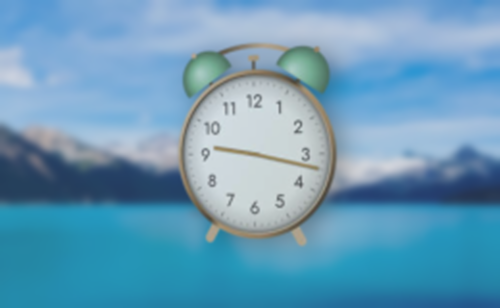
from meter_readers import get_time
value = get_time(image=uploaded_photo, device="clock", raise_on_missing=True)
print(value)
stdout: 9:17
